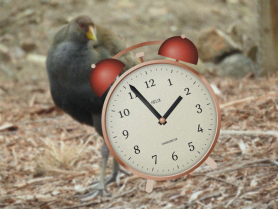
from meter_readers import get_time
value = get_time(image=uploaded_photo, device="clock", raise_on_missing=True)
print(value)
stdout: 1:56
